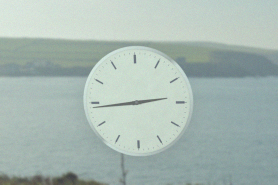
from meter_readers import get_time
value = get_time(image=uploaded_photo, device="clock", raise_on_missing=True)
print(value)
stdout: 2:44
